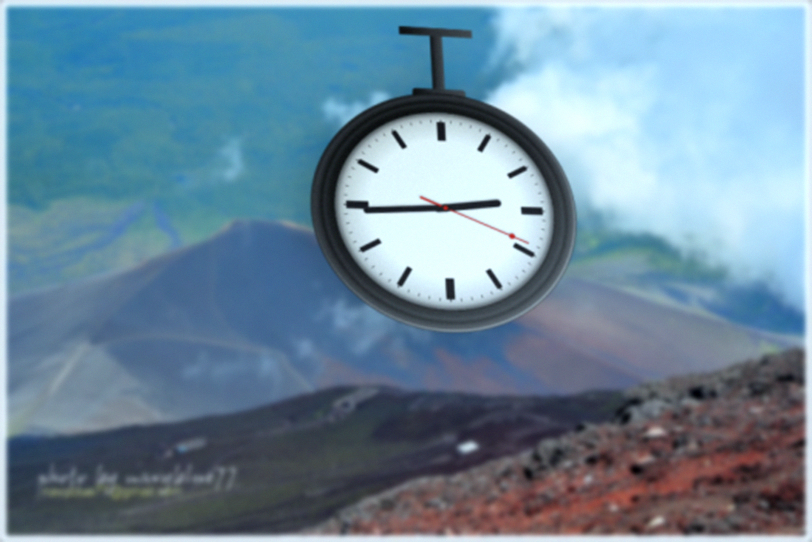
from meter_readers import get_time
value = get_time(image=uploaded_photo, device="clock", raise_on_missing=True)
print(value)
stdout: 2:44:19
